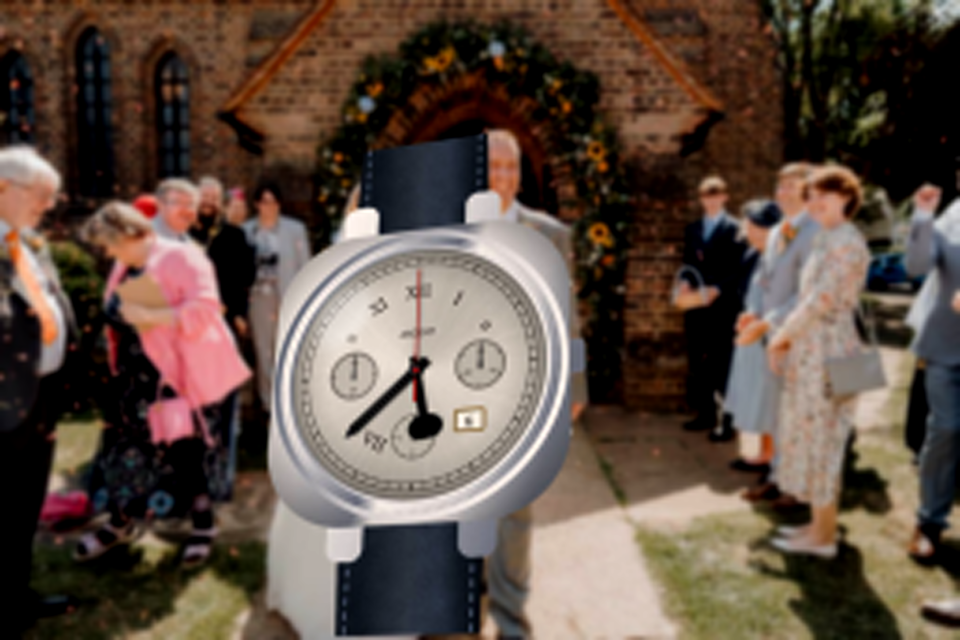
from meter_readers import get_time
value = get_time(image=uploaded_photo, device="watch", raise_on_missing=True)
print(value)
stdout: 5:38
